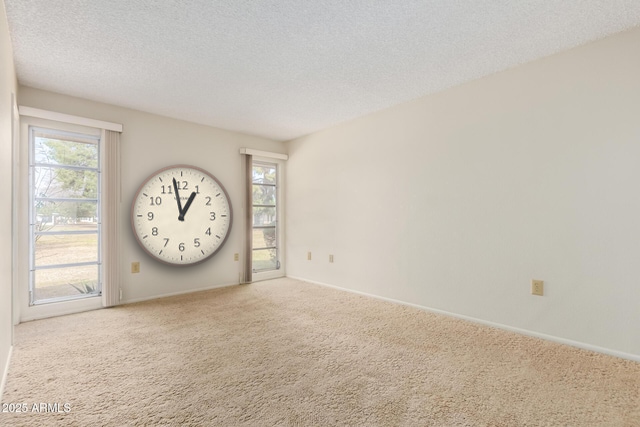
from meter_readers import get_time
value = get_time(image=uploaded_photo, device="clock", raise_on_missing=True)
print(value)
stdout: 12:58
